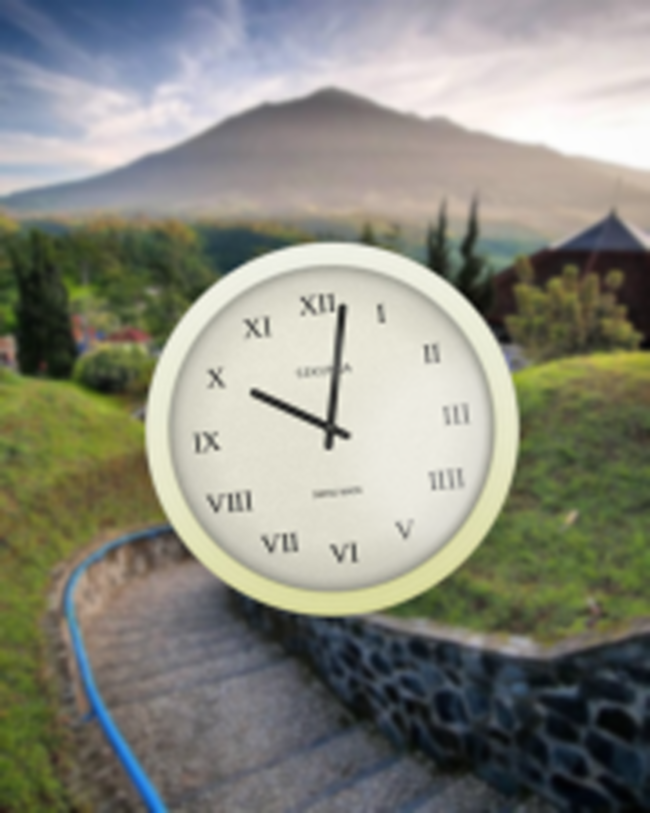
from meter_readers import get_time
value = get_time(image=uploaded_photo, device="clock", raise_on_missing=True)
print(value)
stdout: 10:02
